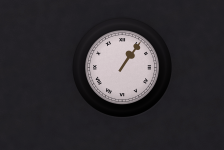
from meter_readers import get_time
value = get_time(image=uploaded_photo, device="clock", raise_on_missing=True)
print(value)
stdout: 1:06
